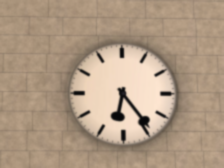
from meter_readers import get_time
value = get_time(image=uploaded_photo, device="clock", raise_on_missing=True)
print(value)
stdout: 6:24
